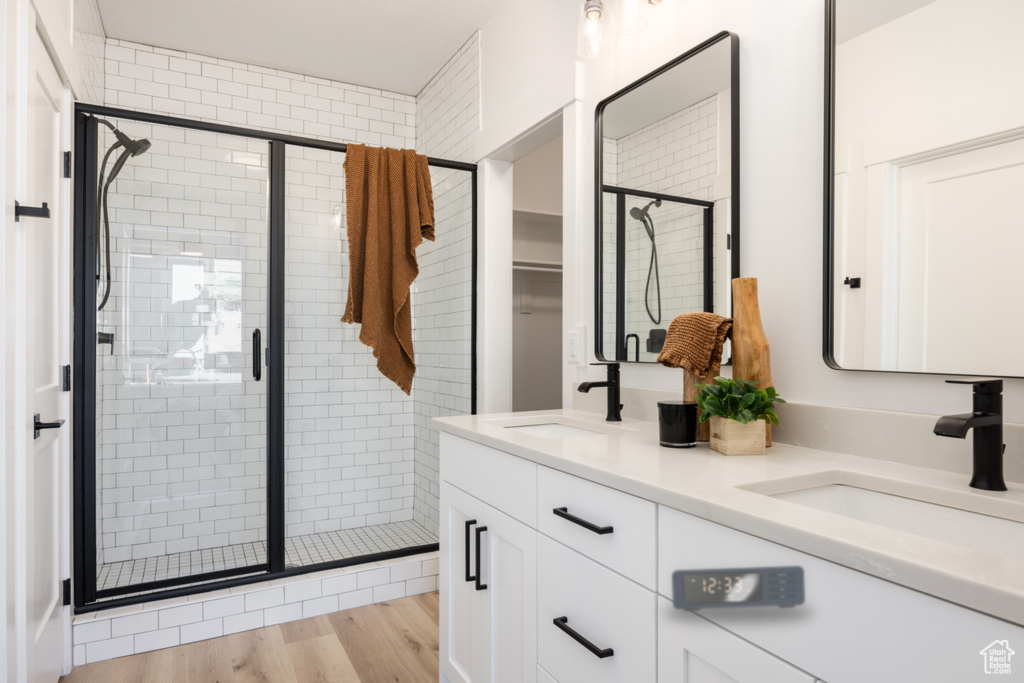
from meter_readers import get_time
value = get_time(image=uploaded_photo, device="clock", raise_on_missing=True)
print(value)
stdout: 12:33
